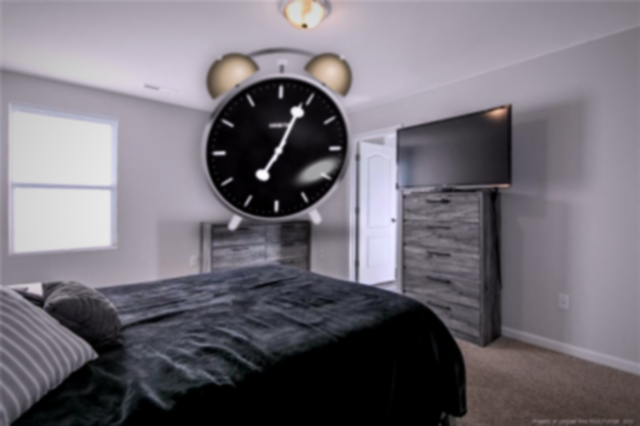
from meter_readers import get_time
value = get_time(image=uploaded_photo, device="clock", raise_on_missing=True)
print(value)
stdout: 7:04
